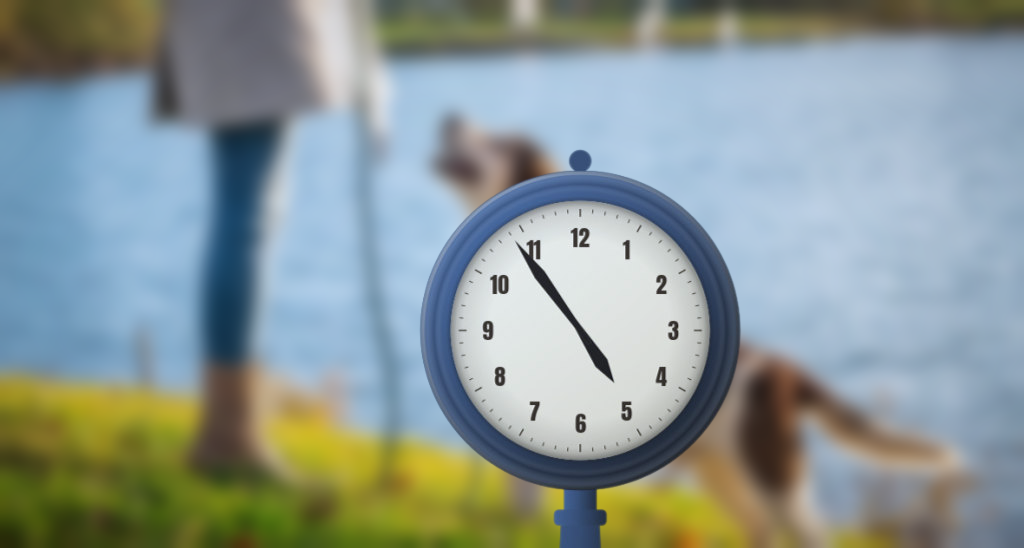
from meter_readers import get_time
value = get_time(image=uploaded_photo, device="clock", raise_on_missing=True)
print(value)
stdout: 4:54
